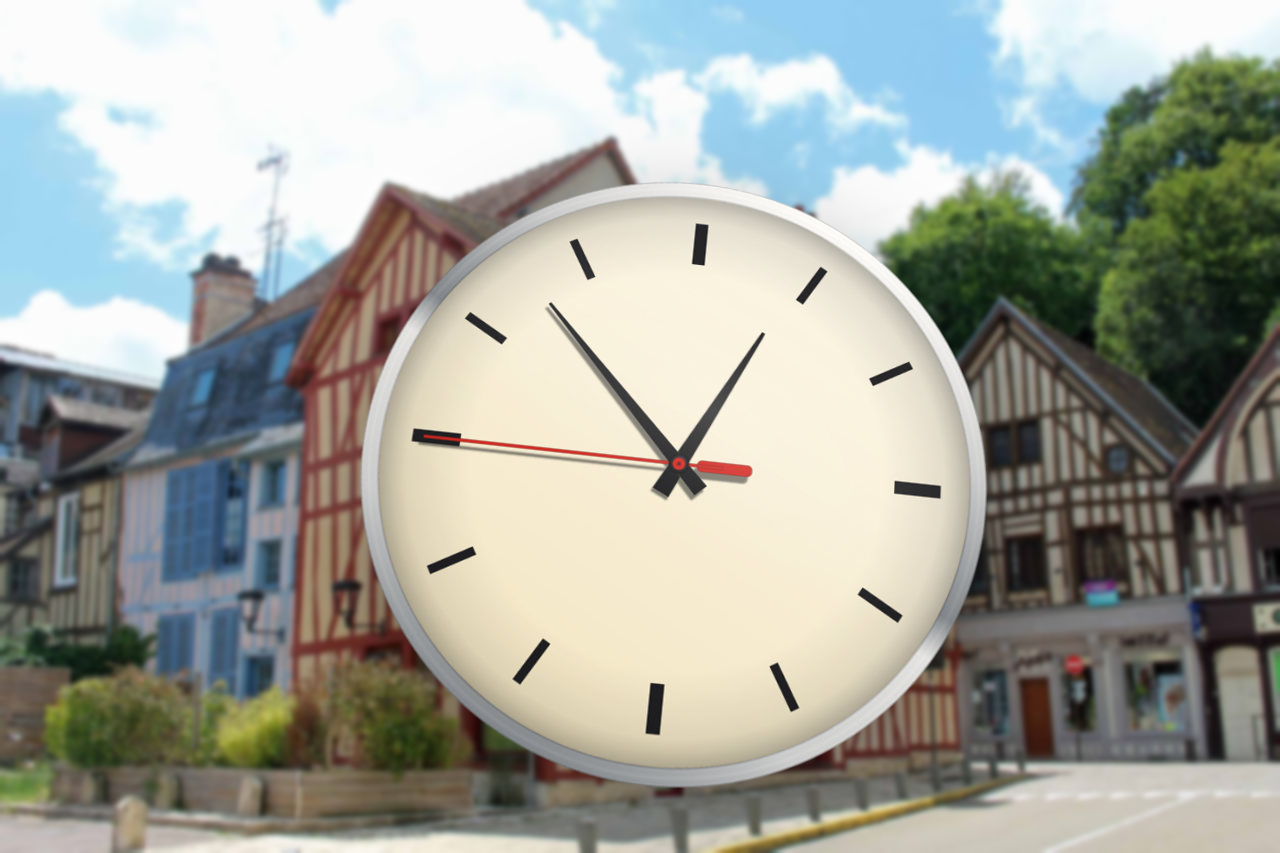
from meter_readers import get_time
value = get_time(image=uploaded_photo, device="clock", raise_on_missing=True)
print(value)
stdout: 12:52:45
